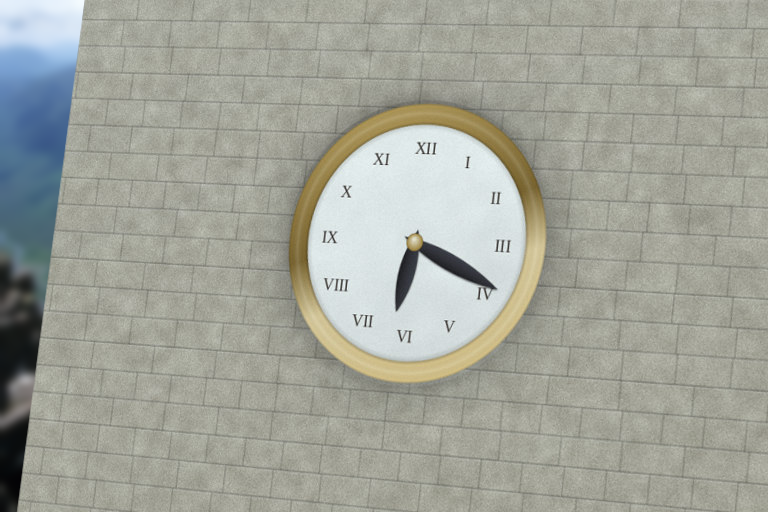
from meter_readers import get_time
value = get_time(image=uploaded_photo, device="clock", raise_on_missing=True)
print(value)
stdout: 6:19
